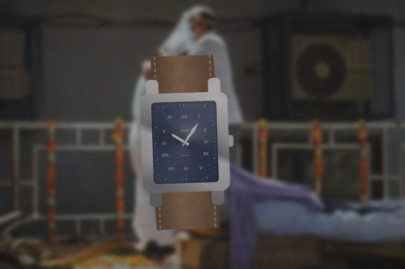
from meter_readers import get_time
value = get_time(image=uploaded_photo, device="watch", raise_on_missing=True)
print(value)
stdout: 10:06
